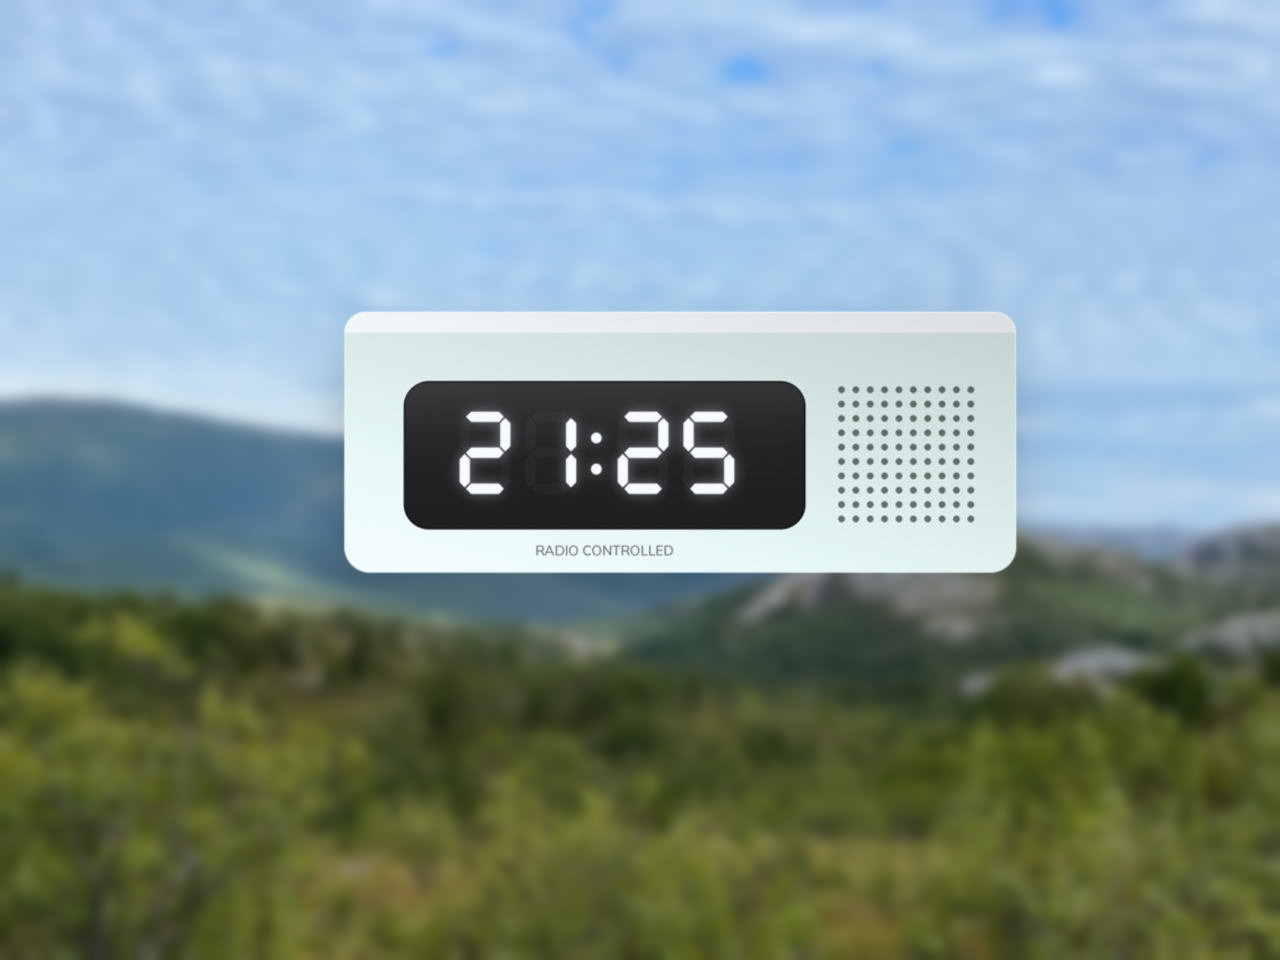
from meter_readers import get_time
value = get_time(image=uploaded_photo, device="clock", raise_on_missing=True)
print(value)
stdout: 21:25
